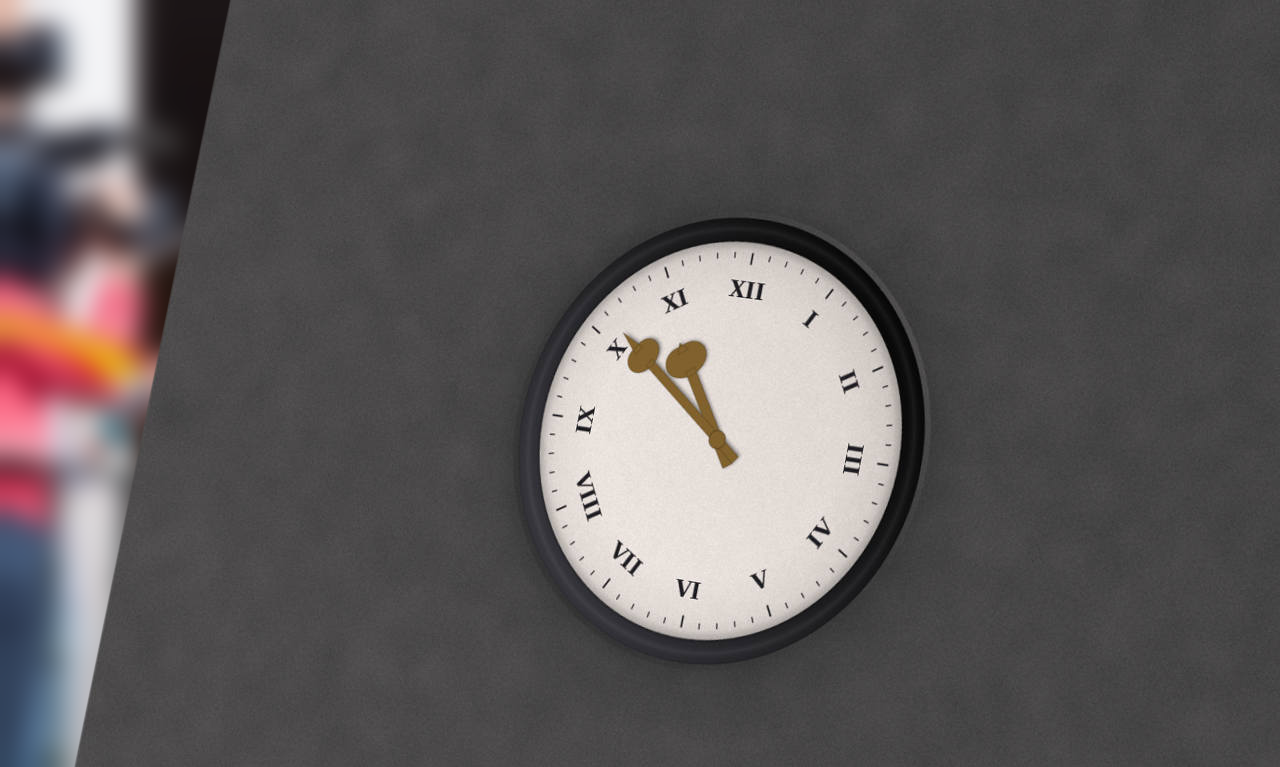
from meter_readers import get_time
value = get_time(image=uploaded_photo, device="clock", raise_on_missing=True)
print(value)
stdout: 10:51
